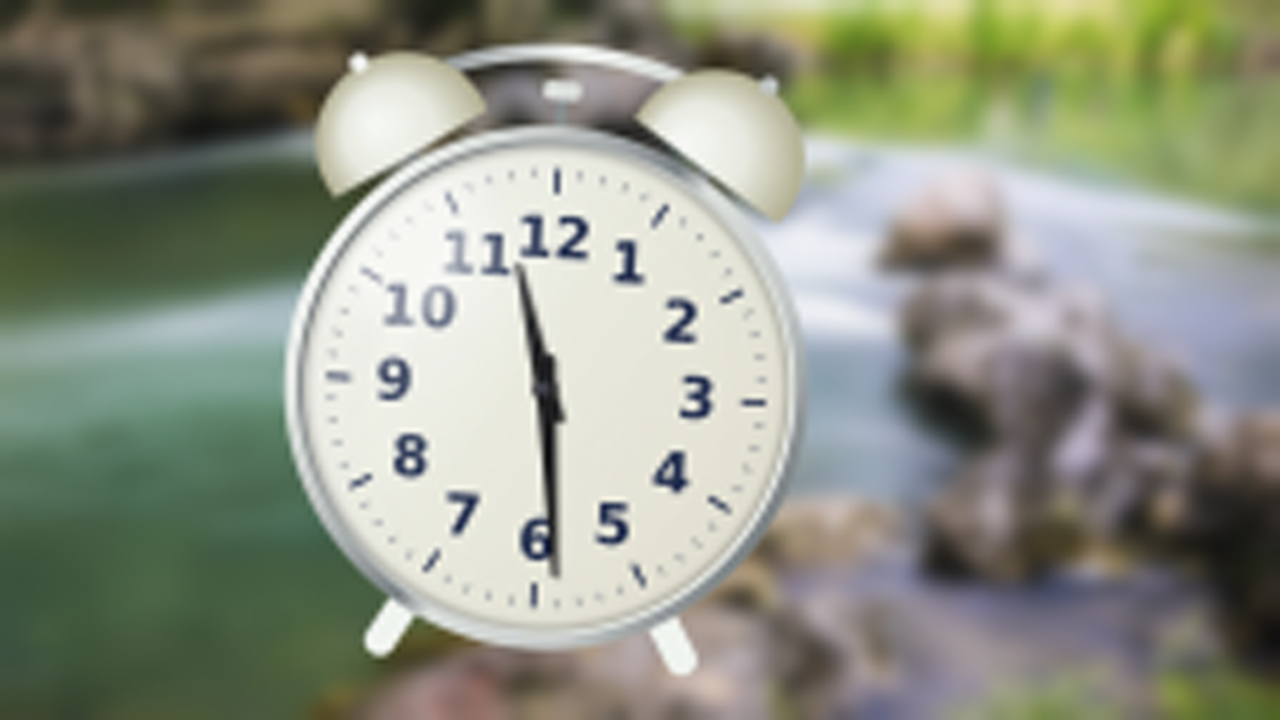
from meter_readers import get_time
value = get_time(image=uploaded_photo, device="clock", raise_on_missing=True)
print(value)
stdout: 11:29
